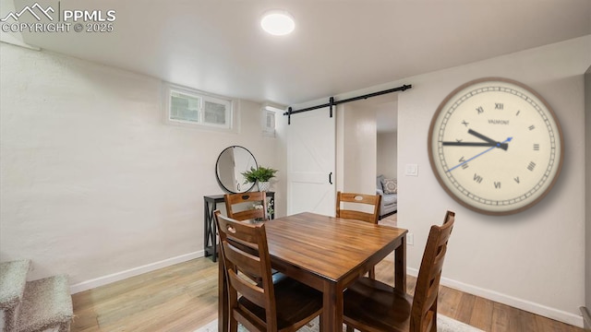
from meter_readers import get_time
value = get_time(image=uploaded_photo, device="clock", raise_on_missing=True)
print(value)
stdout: 9:44:40
